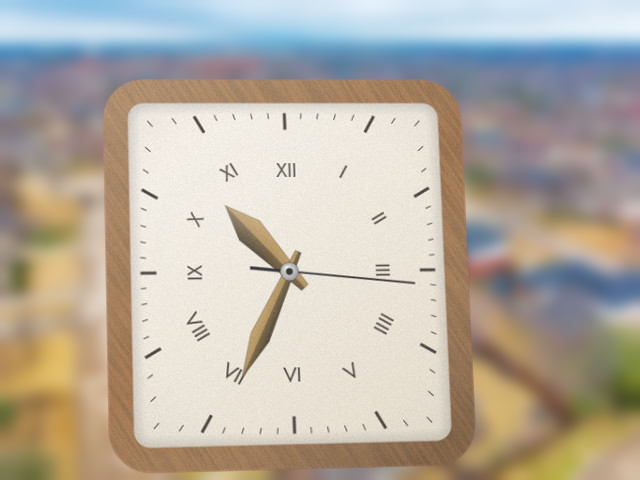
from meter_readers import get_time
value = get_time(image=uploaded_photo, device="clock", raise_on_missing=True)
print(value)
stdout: 10:34:16
